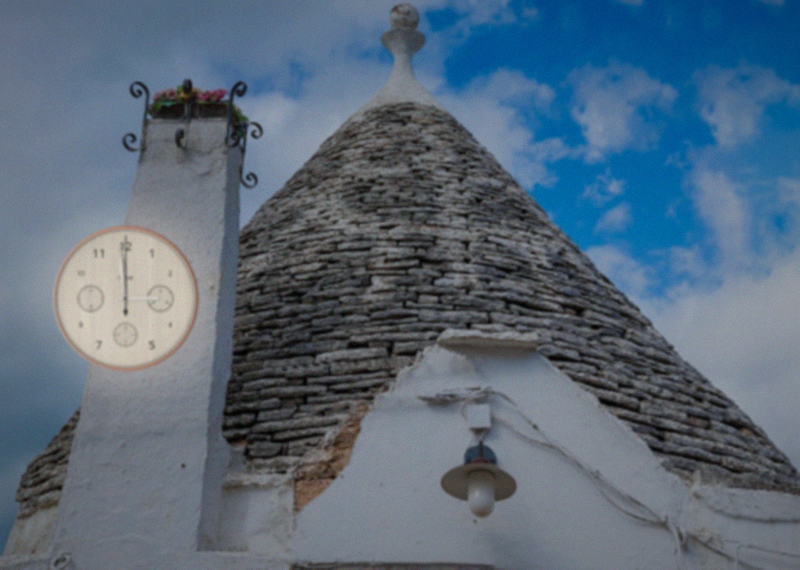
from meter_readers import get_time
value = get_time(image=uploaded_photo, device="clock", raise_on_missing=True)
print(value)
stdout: 2:59
